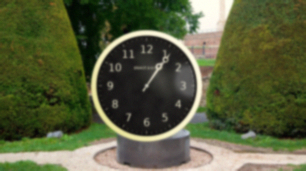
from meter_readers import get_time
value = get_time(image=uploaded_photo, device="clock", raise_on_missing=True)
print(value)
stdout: 1:06
